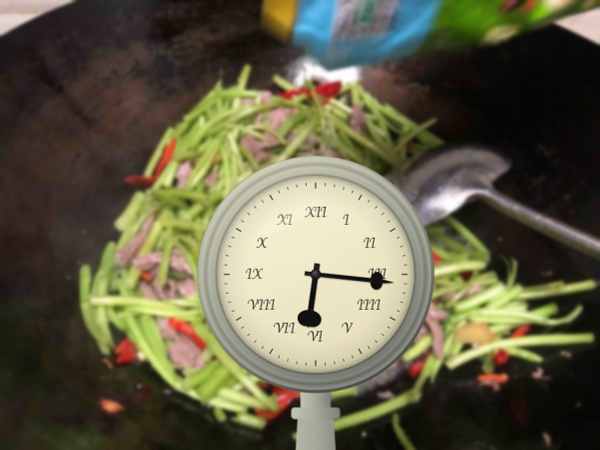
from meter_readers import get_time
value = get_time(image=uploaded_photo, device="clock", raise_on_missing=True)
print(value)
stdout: 6:16
